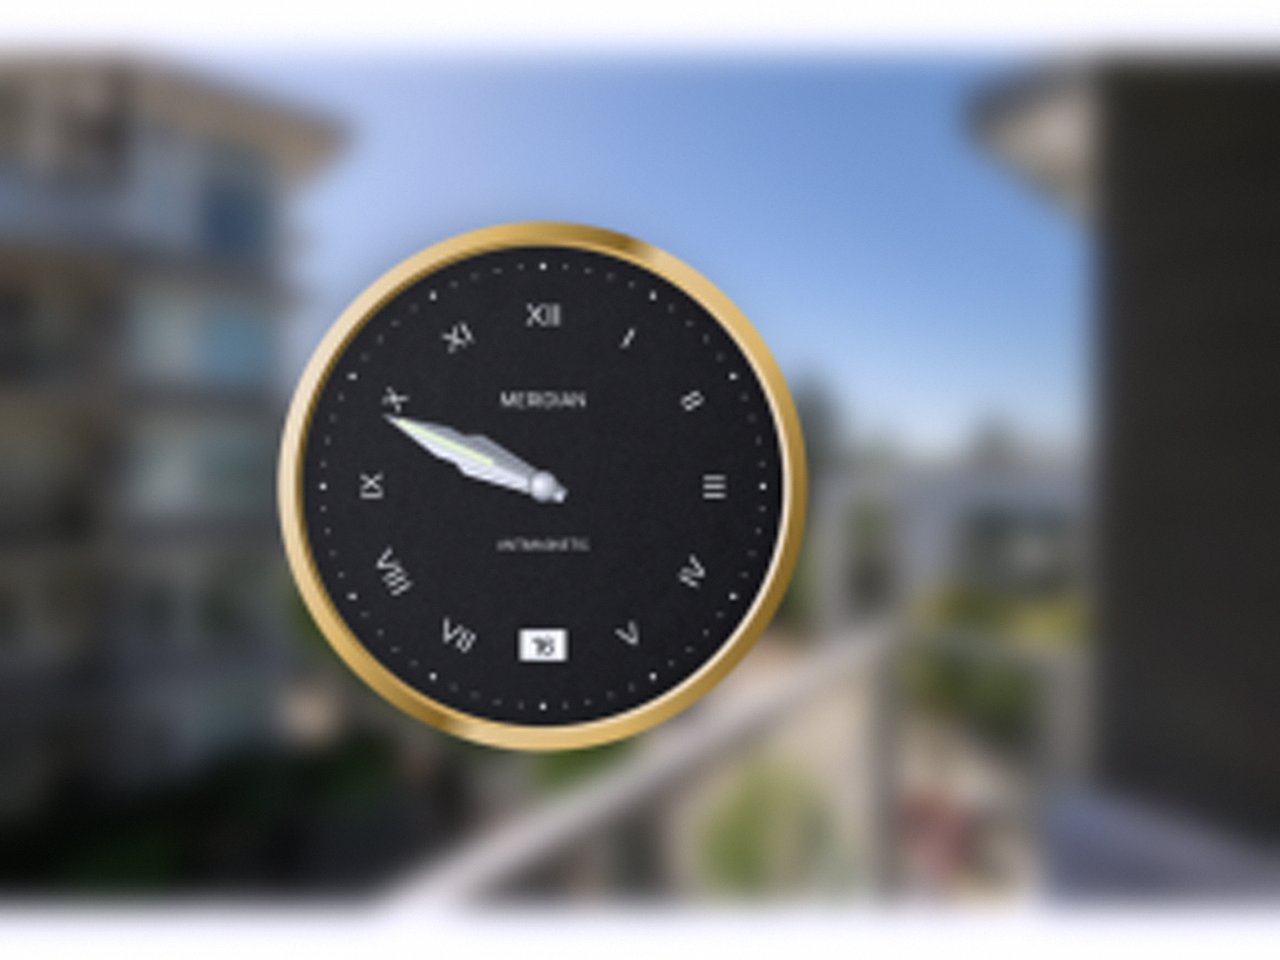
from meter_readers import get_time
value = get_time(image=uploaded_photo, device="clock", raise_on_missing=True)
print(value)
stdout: 9:49
